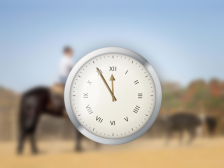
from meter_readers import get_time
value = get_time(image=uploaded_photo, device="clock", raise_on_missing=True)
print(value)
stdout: 11:55
